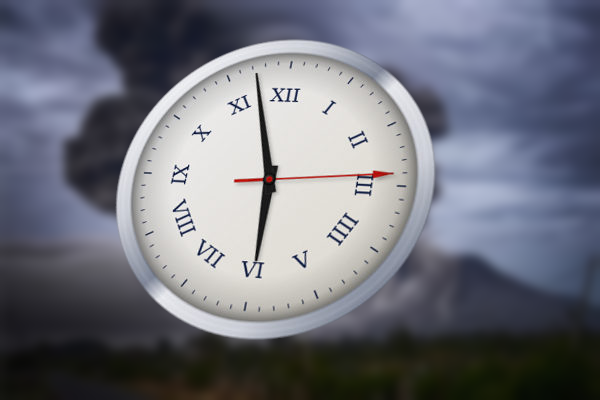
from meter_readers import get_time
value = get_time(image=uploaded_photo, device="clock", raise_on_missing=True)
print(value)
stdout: 5:57:14
